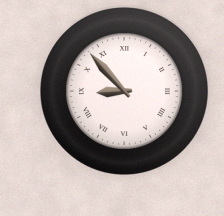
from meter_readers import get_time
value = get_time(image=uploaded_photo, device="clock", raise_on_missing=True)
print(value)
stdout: 8:53
